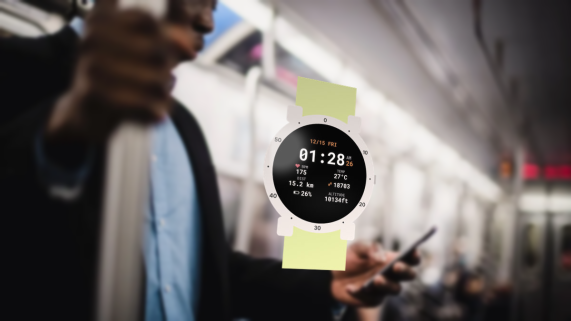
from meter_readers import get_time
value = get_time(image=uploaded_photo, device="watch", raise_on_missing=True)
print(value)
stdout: 1:28
